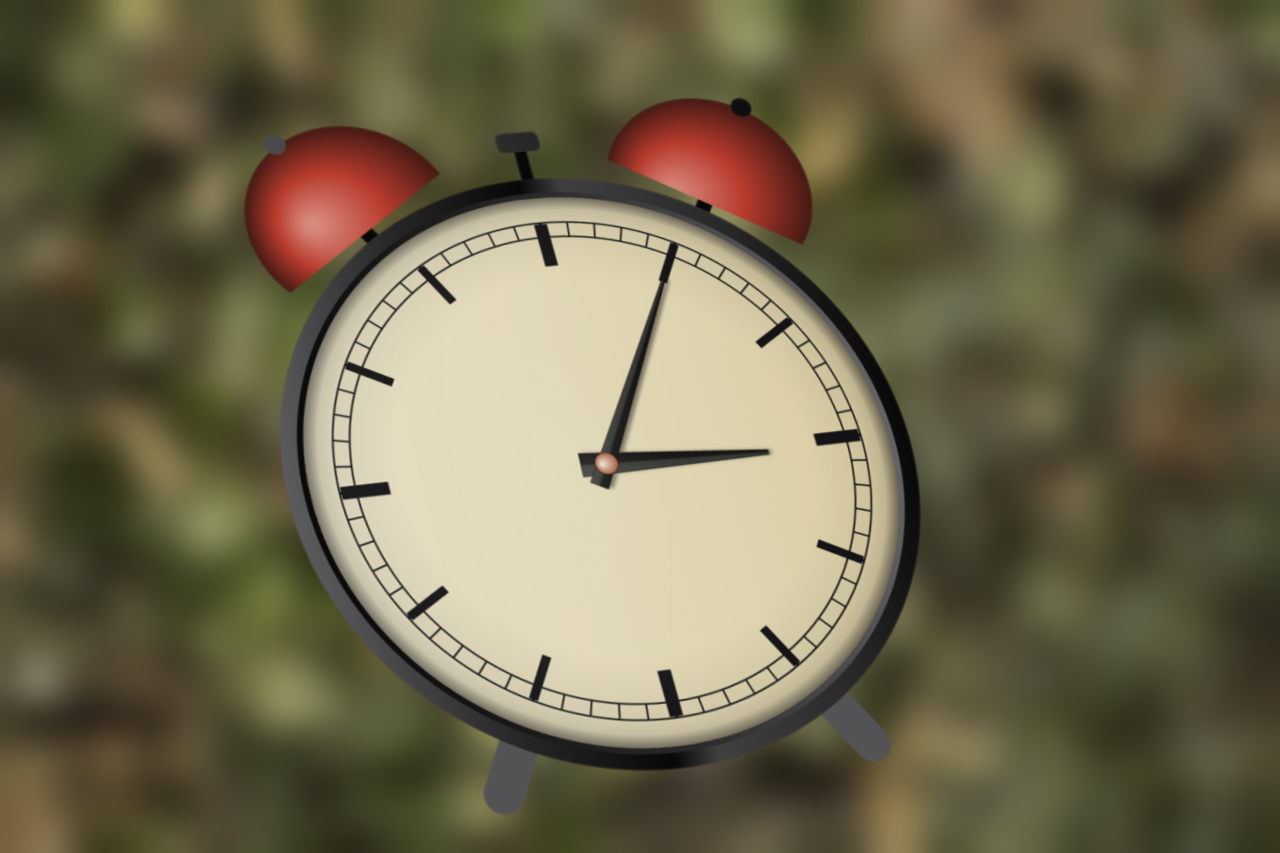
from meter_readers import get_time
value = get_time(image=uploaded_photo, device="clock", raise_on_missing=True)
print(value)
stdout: 3:05
